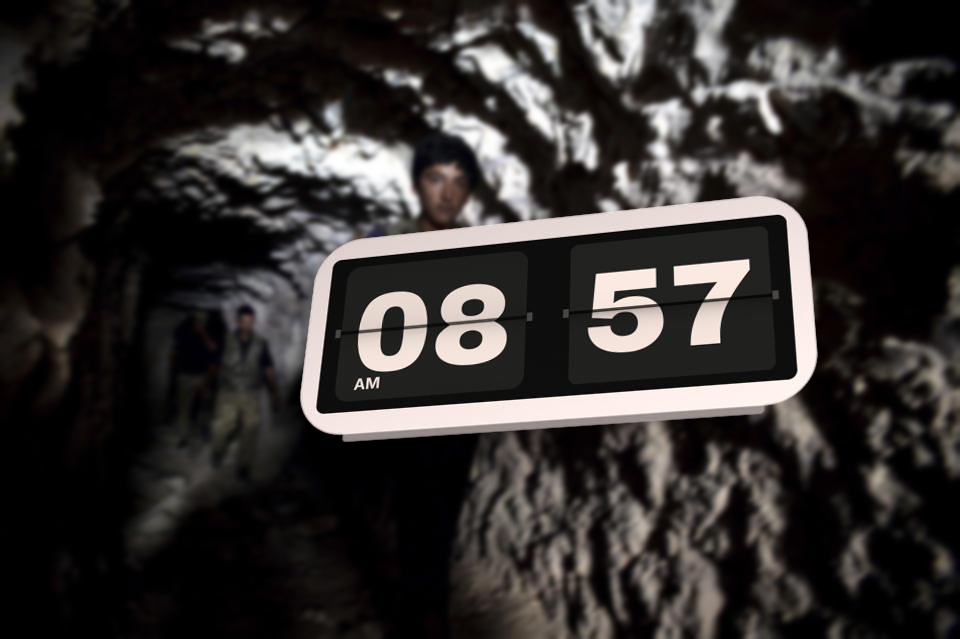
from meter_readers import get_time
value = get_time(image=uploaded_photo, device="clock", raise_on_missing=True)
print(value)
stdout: 8:57
